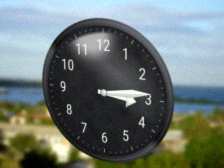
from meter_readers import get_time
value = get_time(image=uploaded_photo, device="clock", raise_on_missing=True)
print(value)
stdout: 3:14
